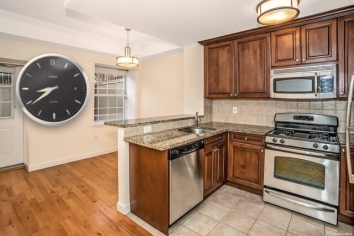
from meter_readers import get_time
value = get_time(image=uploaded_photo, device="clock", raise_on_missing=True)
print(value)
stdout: 8:39
